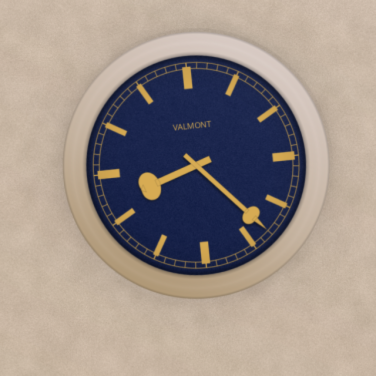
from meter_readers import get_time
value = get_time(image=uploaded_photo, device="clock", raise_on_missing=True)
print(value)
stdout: 8:23
